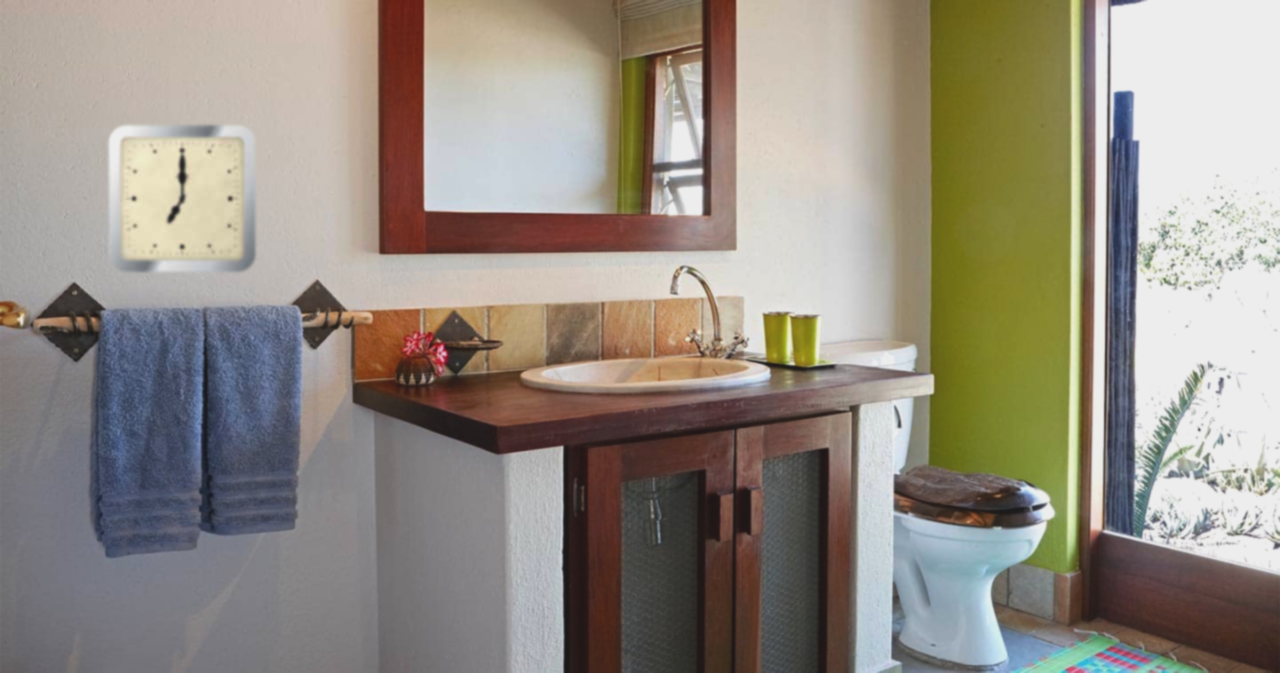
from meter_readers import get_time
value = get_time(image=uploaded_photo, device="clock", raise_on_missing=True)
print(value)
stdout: 7:00
